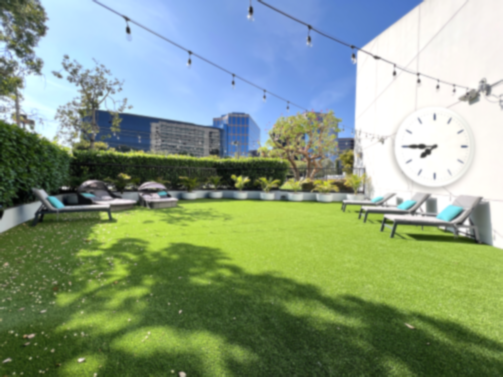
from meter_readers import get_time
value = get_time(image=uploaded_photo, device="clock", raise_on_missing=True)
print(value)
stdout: 7:45
